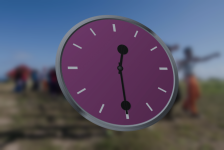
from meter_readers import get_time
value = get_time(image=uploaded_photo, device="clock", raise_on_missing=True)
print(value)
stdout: 12:30
